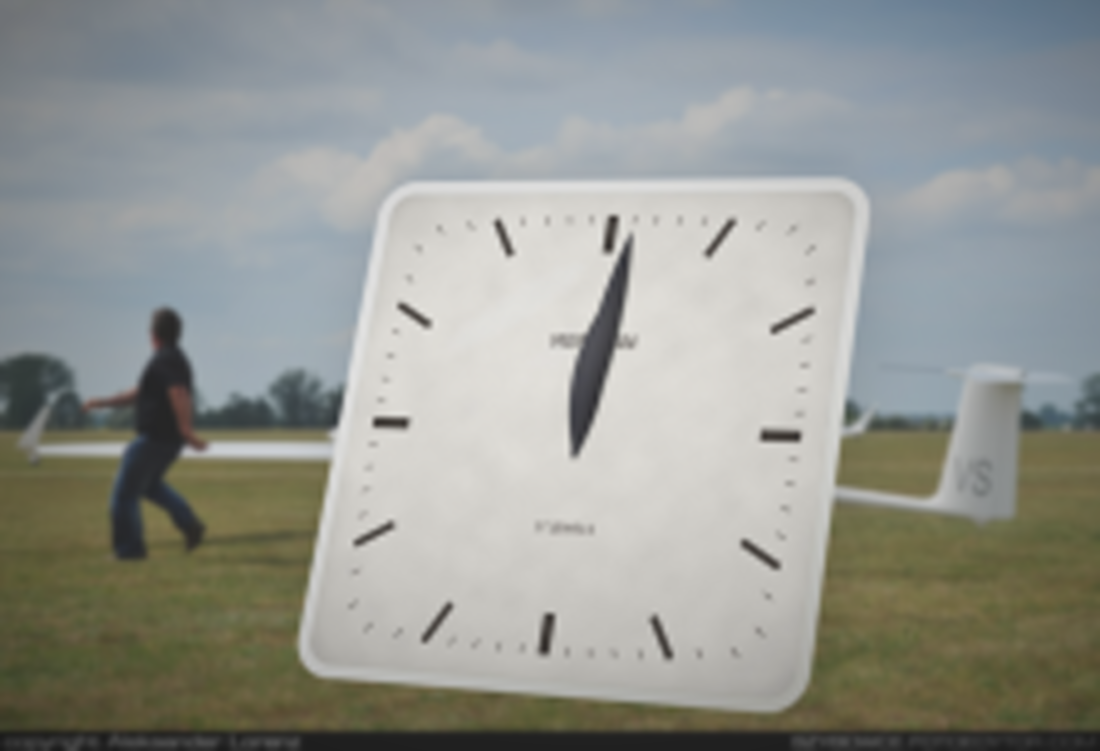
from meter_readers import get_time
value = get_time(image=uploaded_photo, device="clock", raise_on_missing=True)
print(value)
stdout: 12:01
